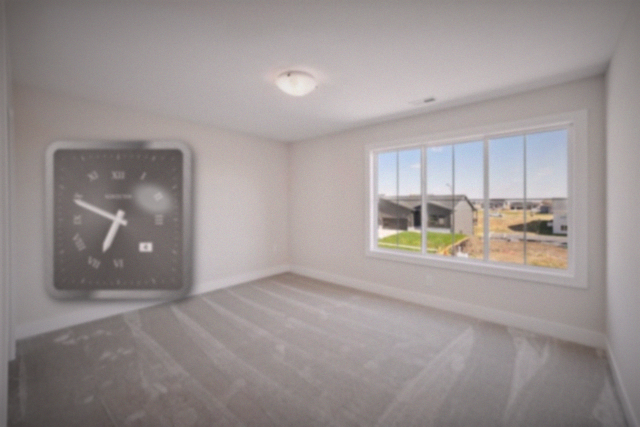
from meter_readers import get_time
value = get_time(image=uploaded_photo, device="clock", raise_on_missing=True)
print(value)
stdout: 6:49
